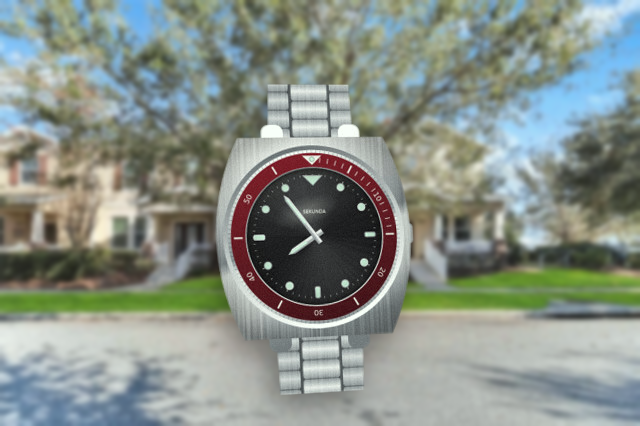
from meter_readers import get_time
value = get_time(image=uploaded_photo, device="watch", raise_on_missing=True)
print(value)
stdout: 7:54
